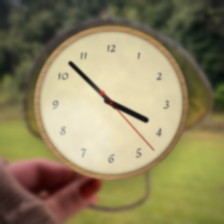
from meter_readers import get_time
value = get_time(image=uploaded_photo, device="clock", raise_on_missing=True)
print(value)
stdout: 3:52:23
